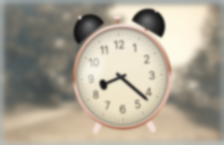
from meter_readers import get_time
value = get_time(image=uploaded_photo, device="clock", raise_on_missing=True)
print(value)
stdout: 8:22
